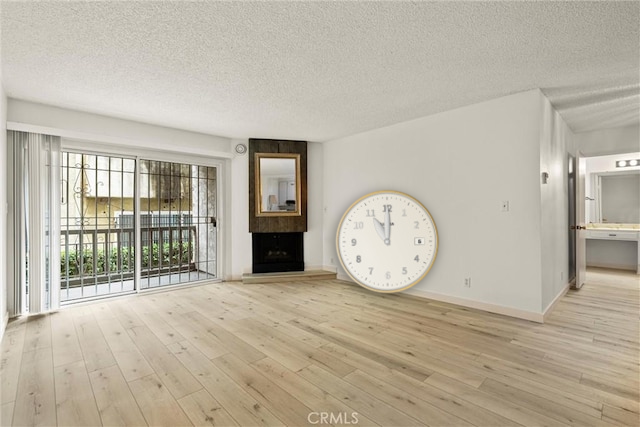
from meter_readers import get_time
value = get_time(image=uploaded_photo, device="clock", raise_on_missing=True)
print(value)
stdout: 11:00
